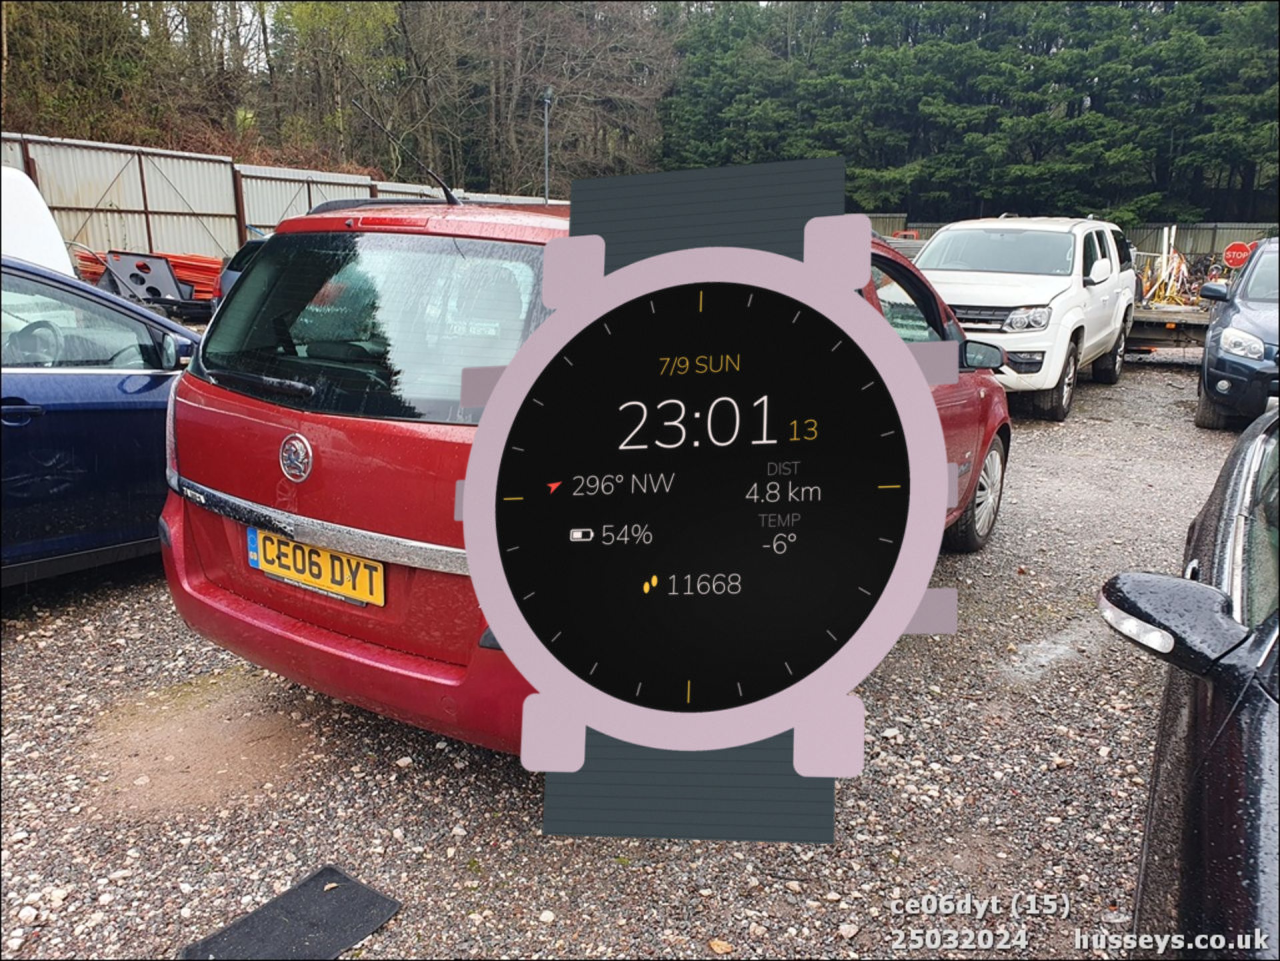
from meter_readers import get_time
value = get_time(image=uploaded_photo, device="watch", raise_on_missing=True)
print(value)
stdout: 23:01:13
